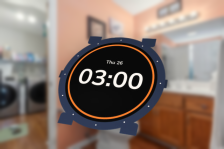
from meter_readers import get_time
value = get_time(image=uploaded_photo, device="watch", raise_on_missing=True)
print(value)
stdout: 3:00
